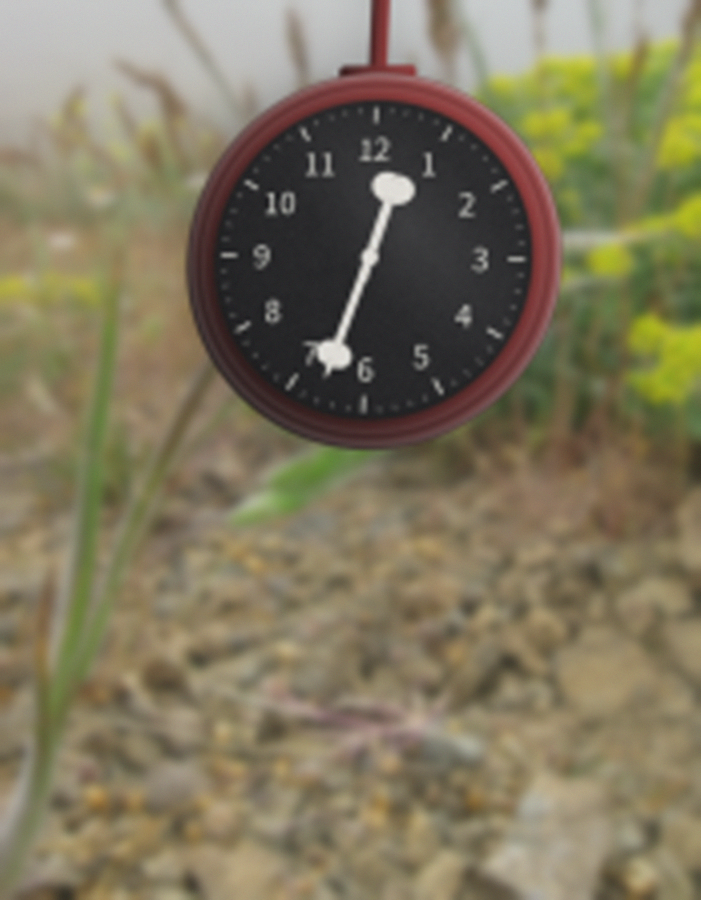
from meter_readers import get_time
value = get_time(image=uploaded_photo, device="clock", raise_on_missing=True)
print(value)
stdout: 12:33
